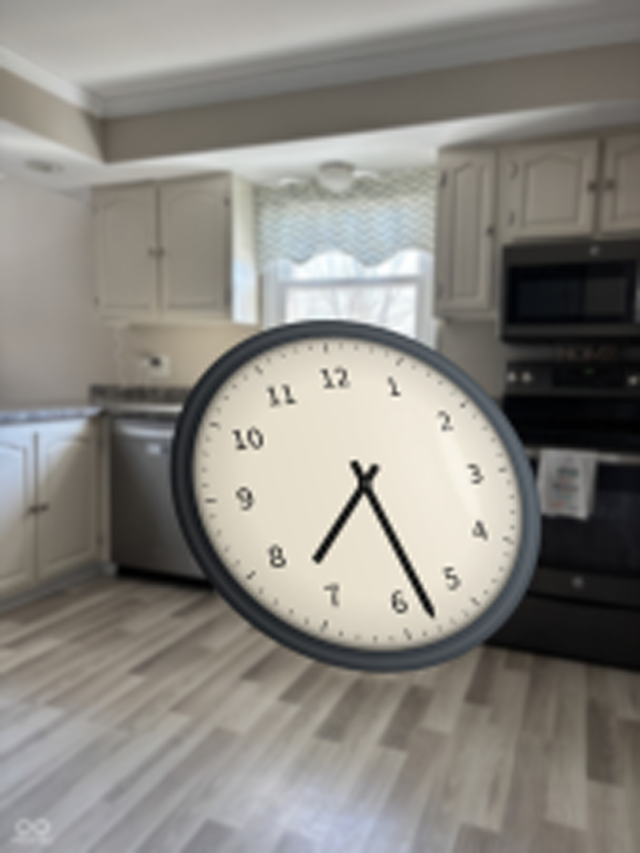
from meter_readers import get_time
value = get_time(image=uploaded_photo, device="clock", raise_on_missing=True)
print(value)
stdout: 7:28
